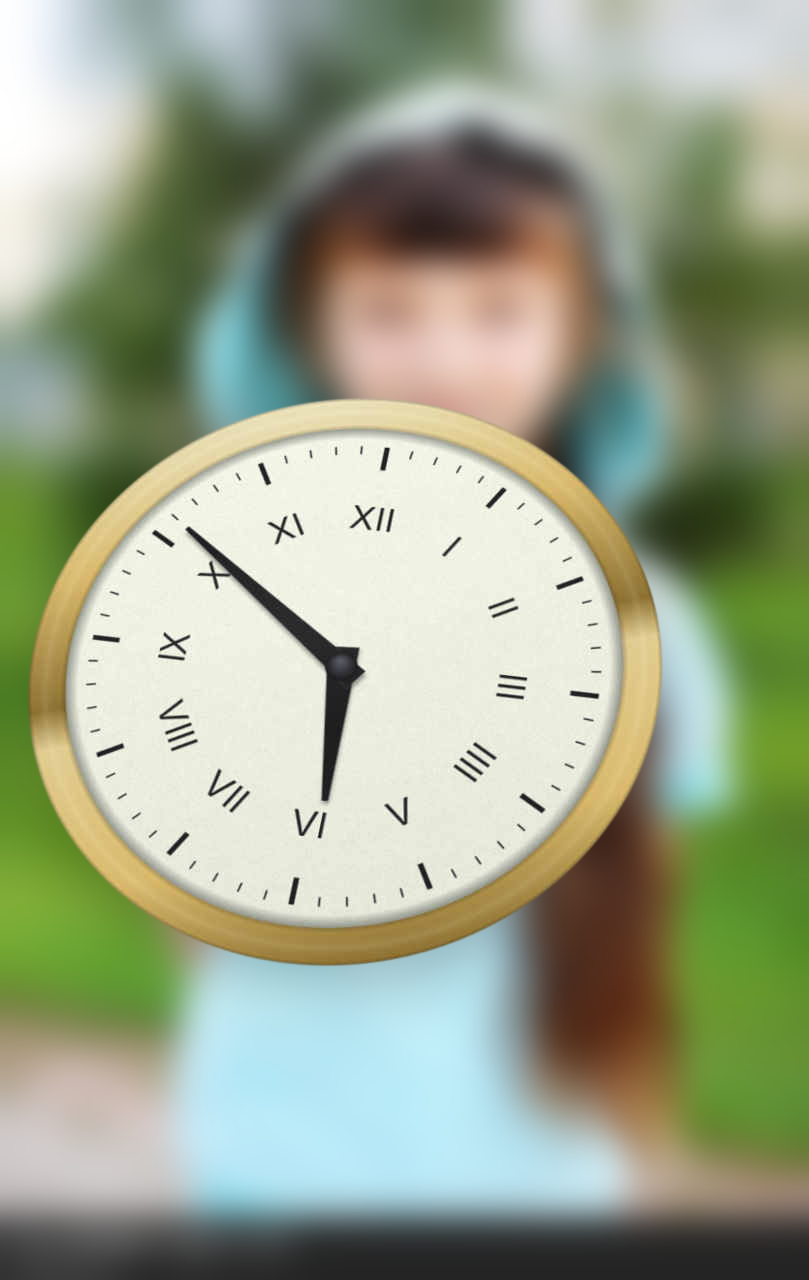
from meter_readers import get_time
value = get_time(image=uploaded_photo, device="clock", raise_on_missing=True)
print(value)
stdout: 5:51
